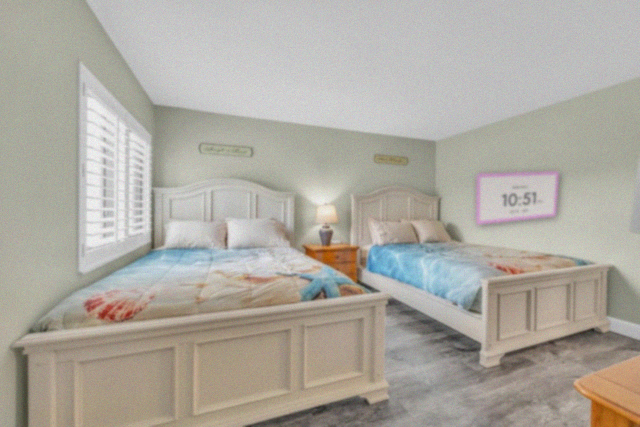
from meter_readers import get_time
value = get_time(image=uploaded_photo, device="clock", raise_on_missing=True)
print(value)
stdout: 10:51
